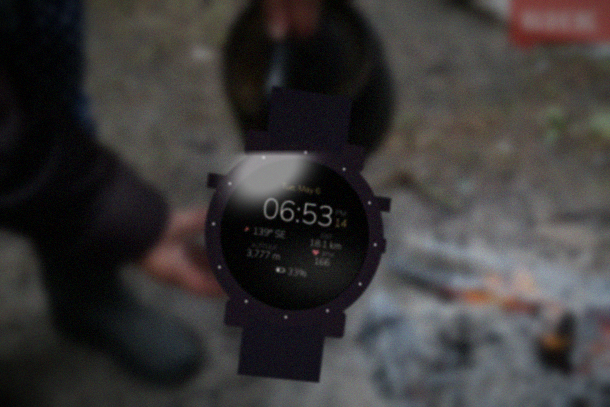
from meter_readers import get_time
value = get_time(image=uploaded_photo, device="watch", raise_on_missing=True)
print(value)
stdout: 6:53
